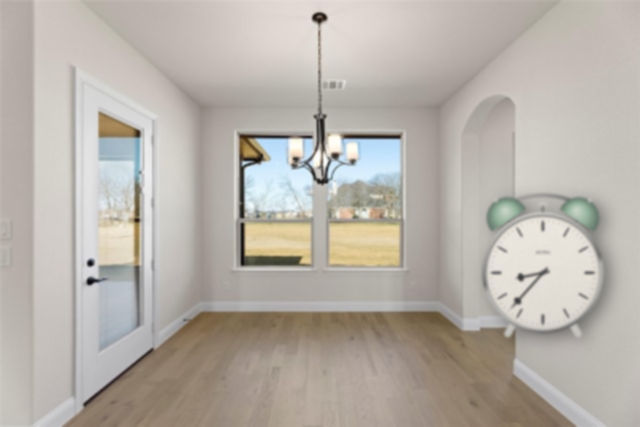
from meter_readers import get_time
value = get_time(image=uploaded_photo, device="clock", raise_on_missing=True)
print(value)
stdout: 8:37
